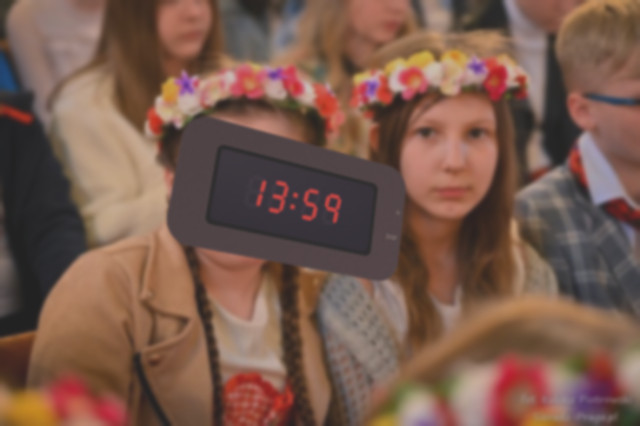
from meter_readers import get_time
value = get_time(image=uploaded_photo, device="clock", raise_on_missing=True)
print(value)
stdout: 13:59
